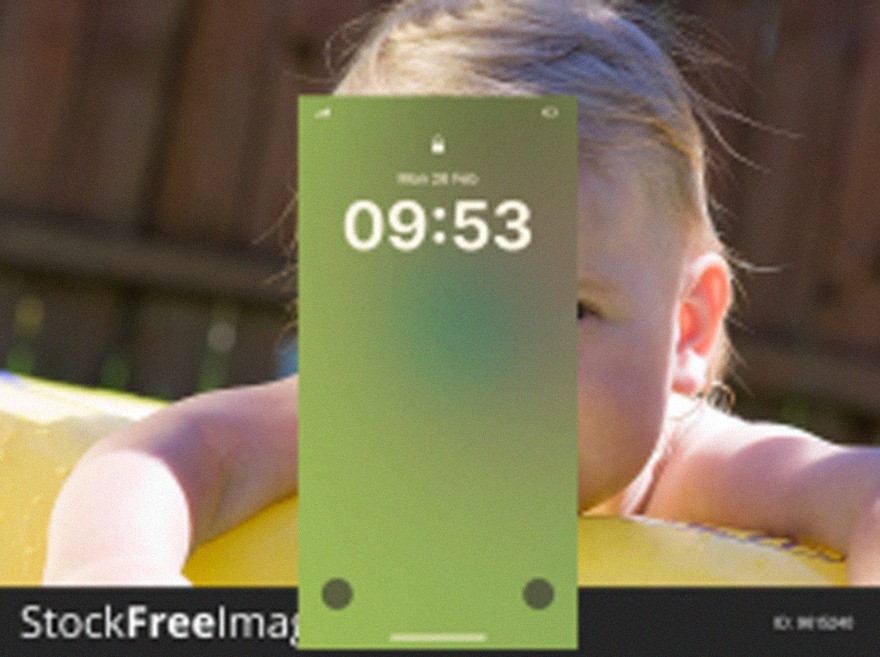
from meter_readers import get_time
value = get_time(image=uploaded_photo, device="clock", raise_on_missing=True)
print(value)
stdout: 9:53
